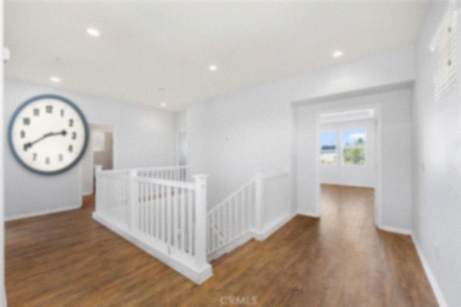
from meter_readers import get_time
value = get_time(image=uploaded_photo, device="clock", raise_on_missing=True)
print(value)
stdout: 2:40
